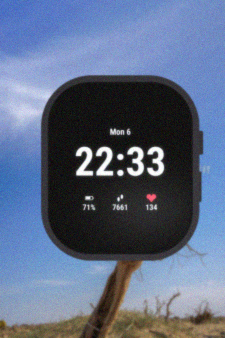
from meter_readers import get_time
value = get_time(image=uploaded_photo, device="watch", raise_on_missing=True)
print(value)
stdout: 22:33
